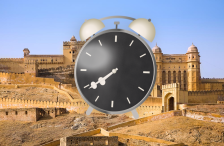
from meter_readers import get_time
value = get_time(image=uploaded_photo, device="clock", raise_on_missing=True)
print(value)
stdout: 7:39
